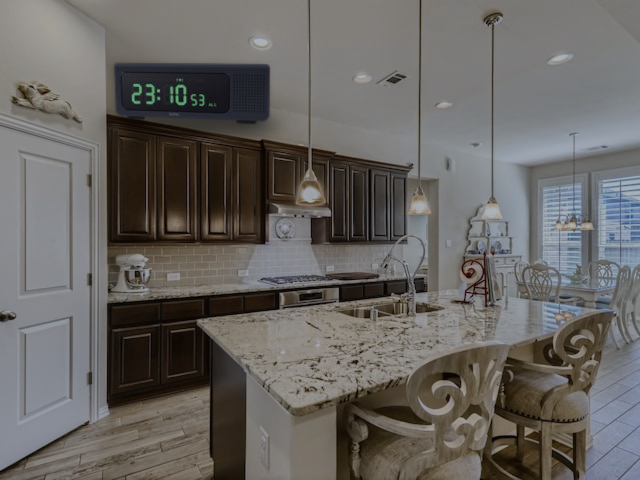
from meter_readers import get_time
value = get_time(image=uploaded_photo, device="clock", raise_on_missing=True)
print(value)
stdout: 23:10:53
